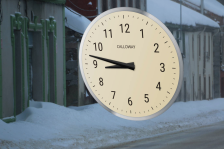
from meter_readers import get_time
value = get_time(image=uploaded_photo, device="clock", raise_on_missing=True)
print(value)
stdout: 8:47
